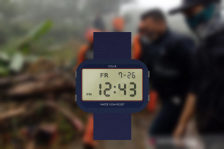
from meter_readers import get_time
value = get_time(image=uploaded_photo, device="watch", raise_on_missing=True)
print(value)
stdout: 12:43
